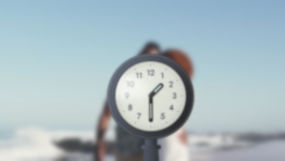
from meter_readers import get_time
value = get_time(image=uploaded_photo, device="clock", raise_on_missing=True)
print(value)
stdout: 1:30
